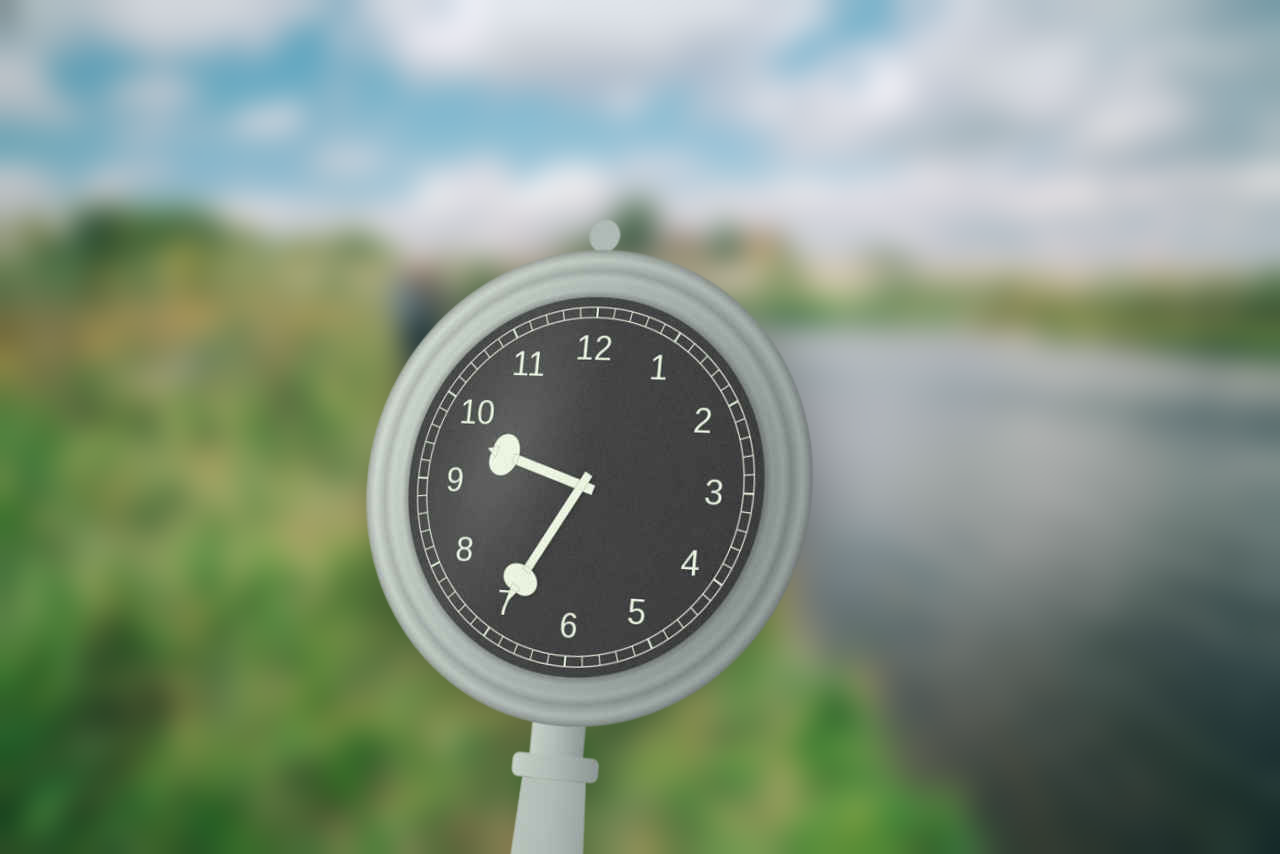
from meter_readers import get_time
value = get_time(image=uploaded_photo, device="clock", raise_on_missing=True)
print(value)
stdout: 9:35
